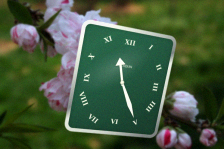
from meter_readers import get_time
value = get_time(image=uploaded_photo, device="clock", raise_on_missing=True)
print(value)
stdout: 11:25
